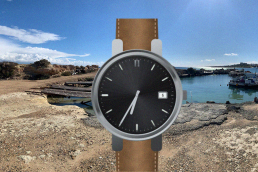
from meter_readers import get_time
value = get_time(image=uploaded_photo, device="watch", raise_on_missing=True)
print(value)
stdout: 6:35
